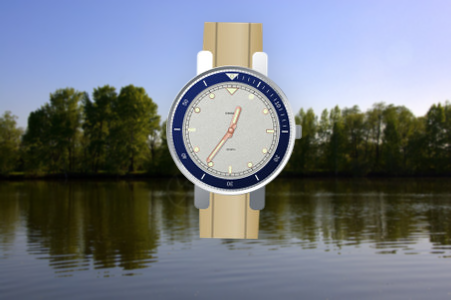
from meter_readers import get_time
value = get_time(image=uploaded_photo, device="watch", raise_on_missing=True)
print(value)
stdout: 12:36
